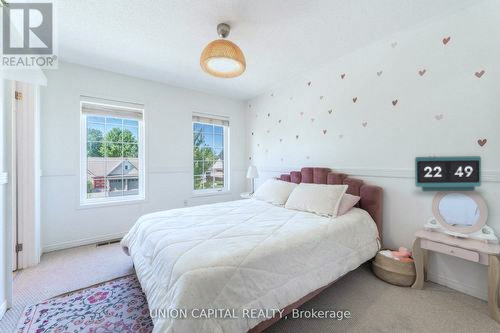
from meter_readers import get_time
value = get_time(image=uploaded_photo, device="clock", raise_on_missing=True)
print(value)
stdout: 22:49
